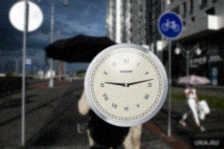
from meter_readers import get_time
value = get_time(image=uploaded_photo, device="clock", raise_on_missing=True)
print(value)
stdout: 9:13
